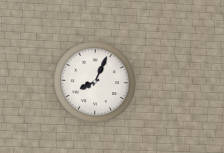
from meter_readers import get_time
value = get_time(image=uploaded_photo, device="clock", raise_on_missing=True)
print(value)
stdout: 8:04
